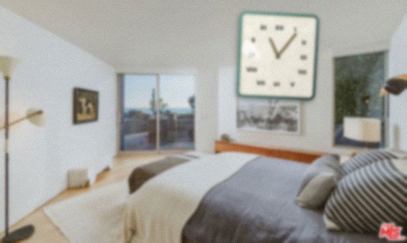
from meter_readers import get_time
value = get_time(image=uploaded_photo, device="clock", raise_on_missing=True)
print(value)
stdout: 11:06
